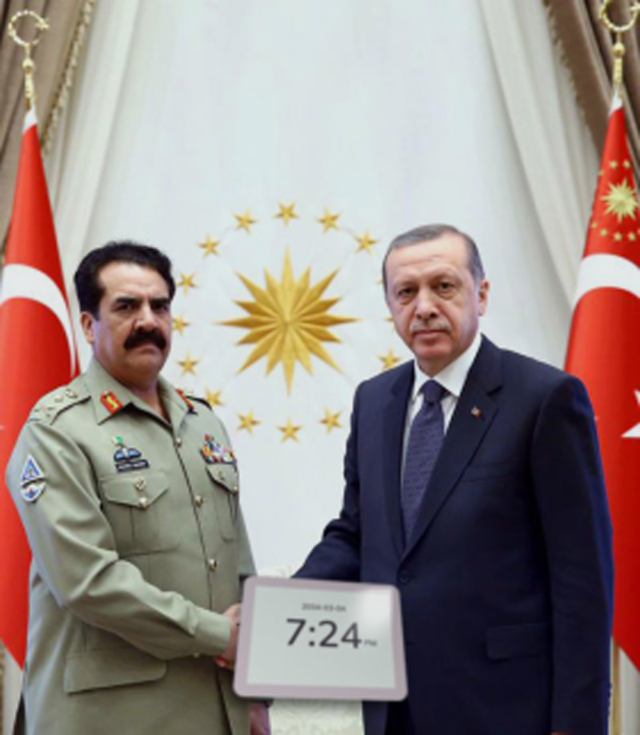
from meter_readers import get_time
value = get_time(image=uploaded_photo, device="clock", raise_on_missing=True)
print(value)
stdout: 7:24
